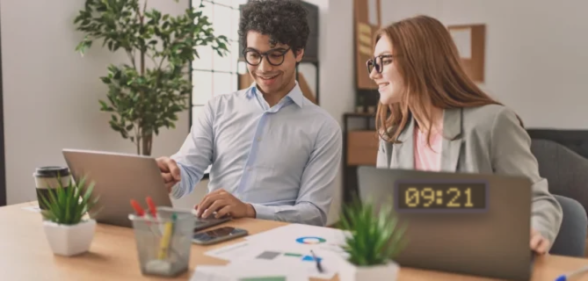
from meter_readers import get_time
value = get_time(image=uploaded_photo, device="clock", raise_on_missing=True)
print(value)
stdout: 9:21
